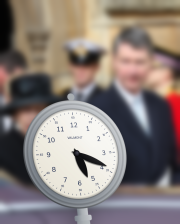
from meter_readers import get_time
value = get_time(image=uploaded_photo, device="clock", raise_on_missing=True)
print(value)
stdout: 5:19
